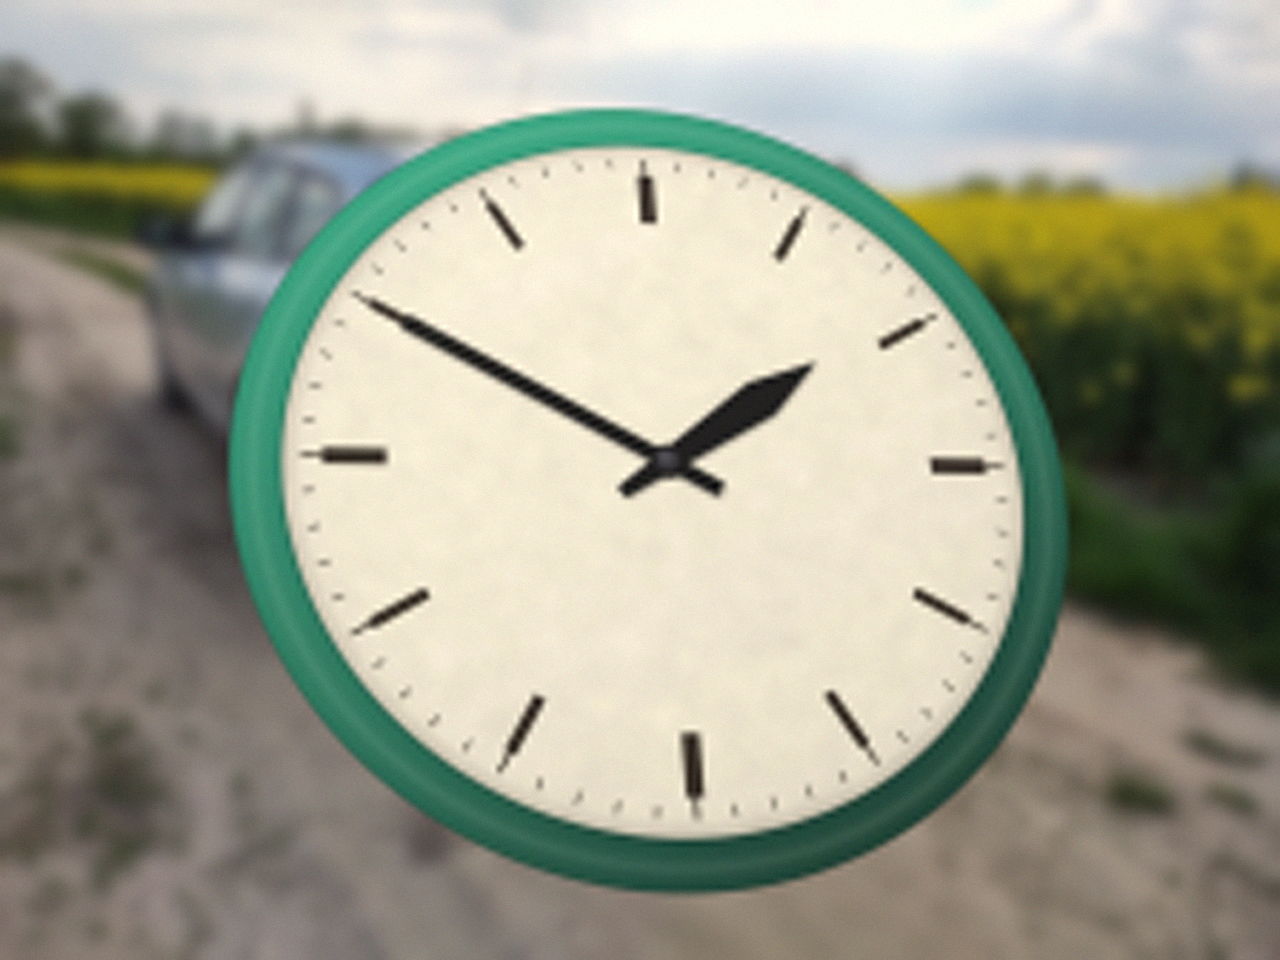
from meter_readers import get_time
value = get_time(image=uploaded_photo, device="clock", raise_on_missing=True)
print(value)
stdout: 1:50
